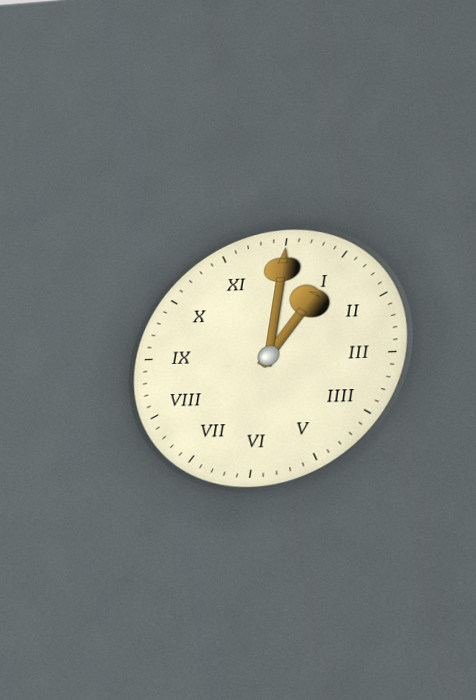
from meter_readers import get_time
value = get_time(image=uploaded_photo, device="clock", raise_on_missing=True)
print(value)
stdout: 1:00
